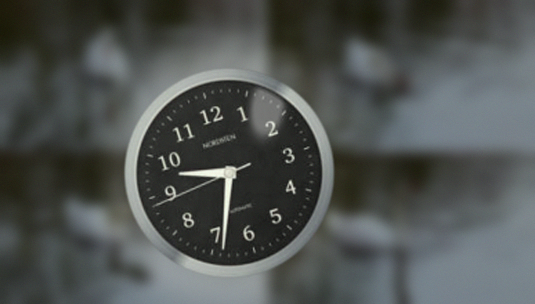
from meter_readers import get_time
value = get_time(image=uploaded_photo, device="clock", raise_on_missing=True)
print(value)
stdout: 9:33:44
